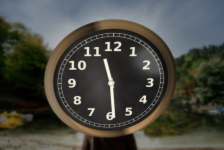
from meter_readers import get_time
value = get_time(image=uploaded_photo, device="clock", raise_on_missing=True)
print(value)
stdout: 11:29
